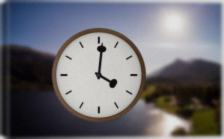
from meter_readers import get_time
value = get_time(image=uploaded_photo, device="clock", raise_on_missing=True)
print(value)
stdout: 4:01
